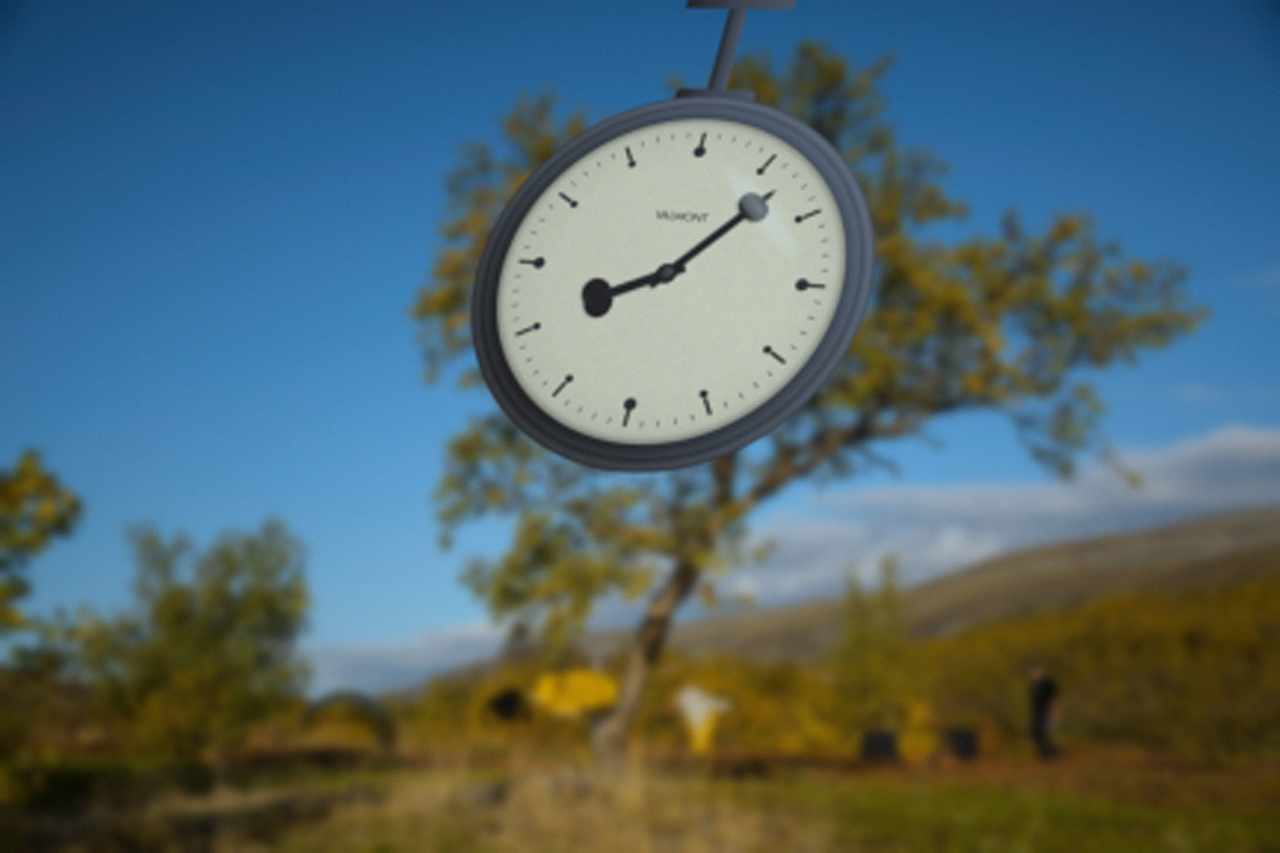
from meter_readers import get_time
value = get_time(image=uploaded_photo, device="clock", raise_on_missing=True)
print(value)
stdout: 8:07
